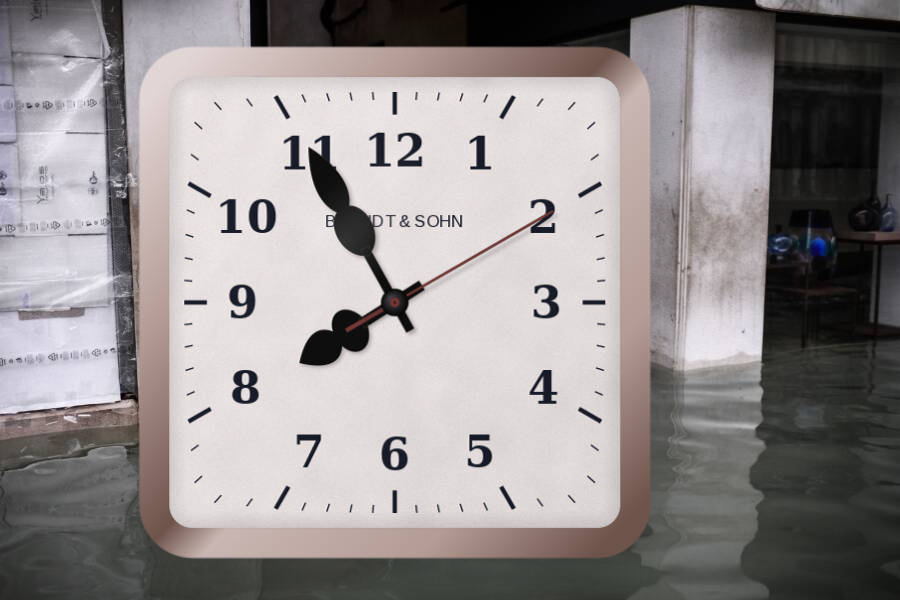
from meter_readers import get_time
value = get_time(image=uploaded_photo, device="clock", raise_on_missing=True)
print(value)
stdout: 7:55:10
